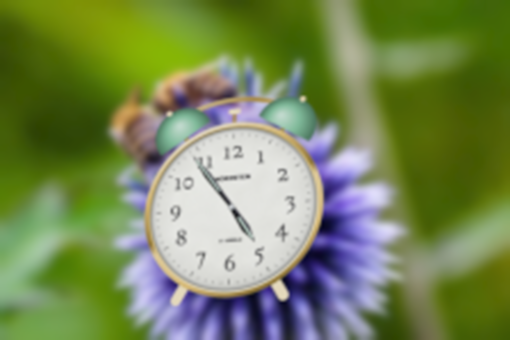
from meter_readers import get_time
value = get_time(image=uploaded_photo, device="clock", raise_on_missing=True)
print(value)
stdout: 4:54
